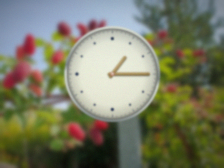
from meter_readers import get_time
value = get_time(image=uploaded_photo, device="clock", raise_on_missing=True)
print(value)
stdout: 1:15
